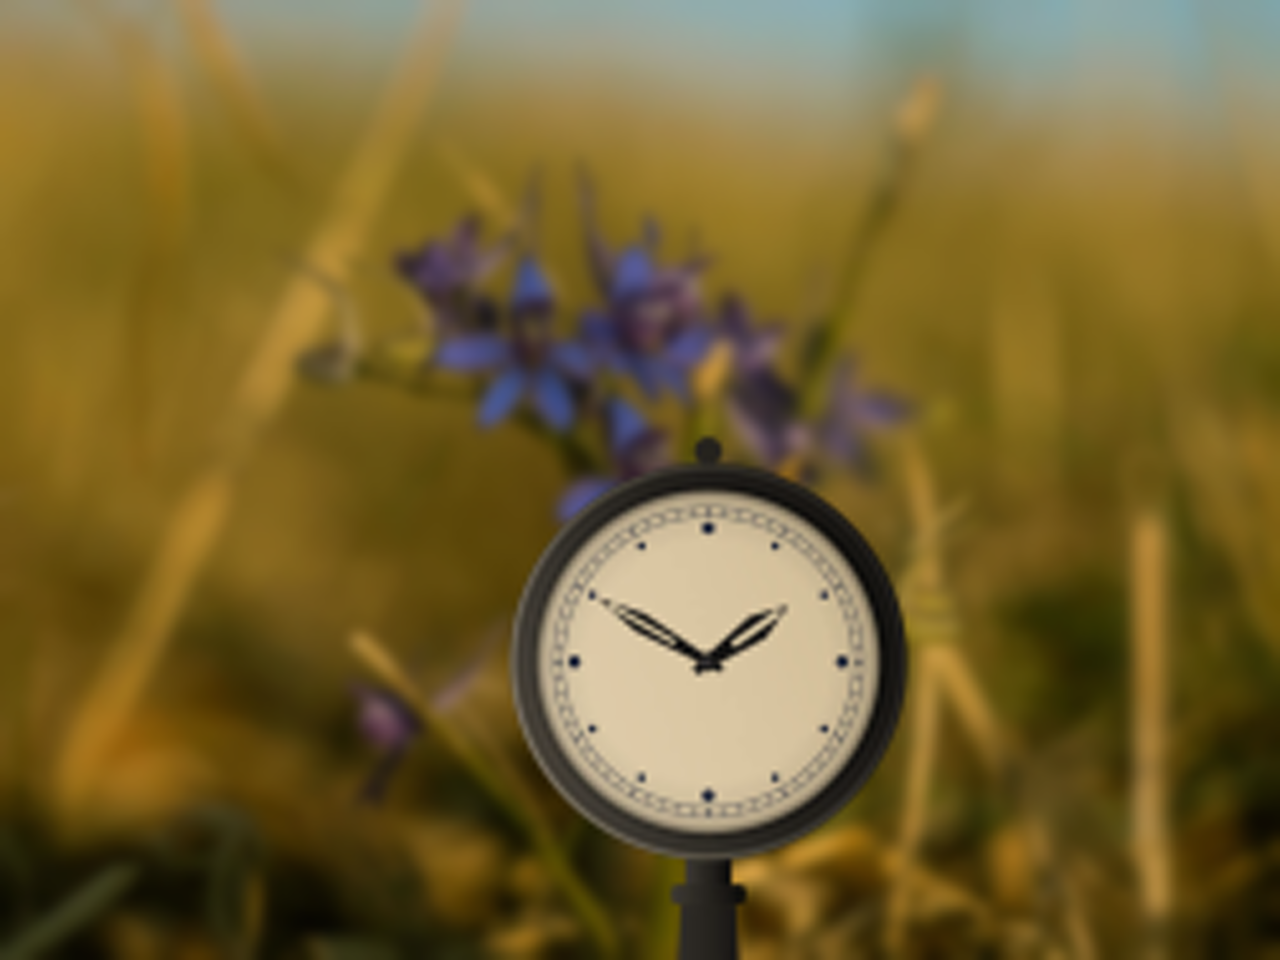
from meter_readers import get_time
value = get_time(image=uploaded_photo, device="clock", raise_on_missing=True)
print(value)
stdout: 1:50
